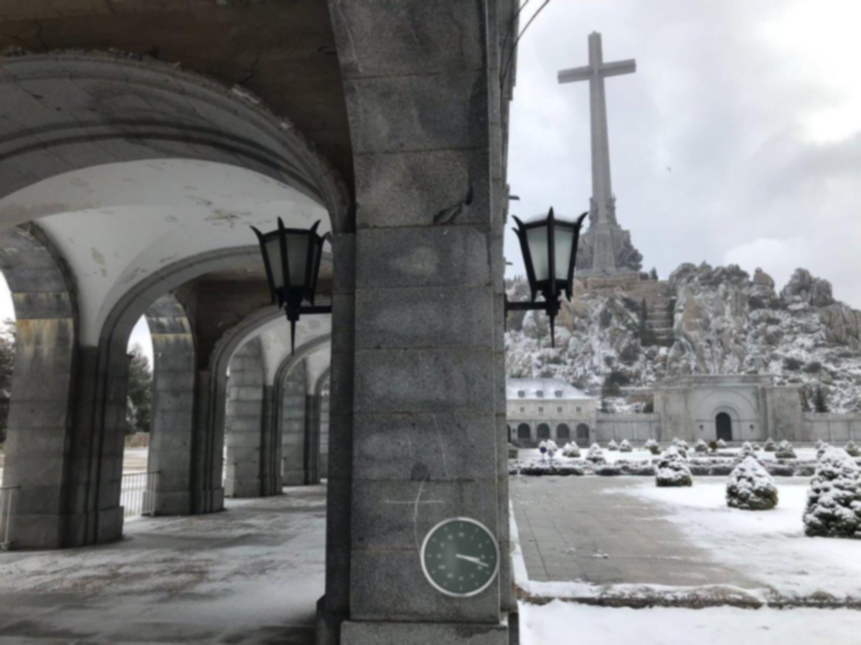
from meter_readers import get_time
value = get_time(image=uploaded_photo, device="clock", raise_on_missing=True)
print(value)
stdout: 3:18
